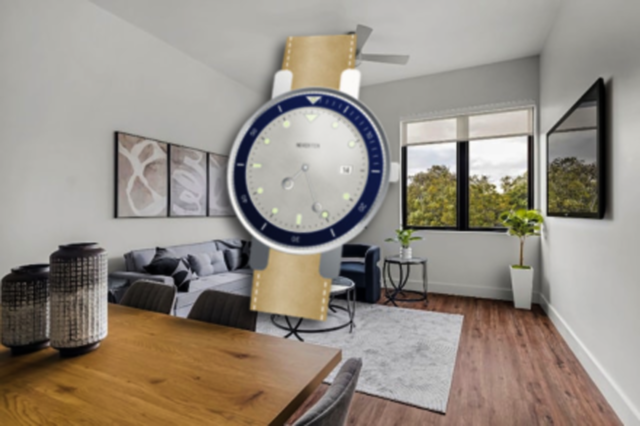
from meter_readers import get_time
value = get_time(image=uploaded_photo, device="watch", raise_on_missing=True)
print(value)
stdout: 7:26
